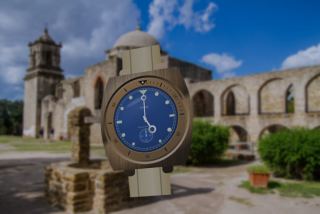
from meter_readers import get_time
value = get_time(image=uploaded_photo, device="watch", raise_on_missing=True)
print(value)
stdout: 5:00
